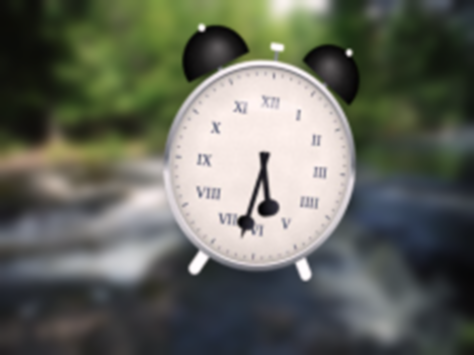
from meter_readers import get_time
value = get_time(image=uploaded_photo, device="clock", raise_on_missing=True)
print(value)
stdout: 5:32
